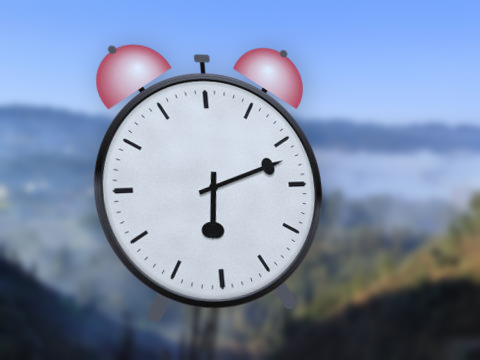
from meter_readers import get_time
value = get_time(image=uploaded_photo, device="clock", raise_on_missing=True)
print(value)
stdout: 6:12
